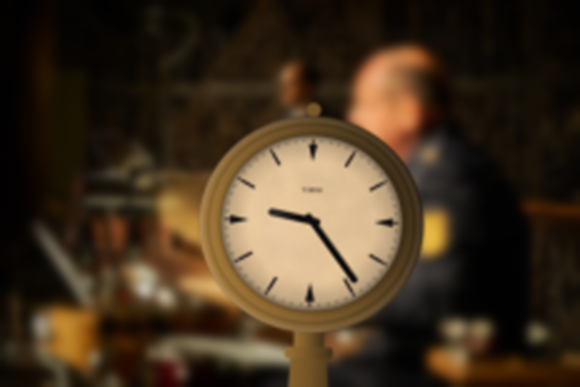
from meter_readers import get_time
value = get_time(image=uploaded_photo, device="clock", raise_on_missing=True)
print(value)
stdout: 9:24
